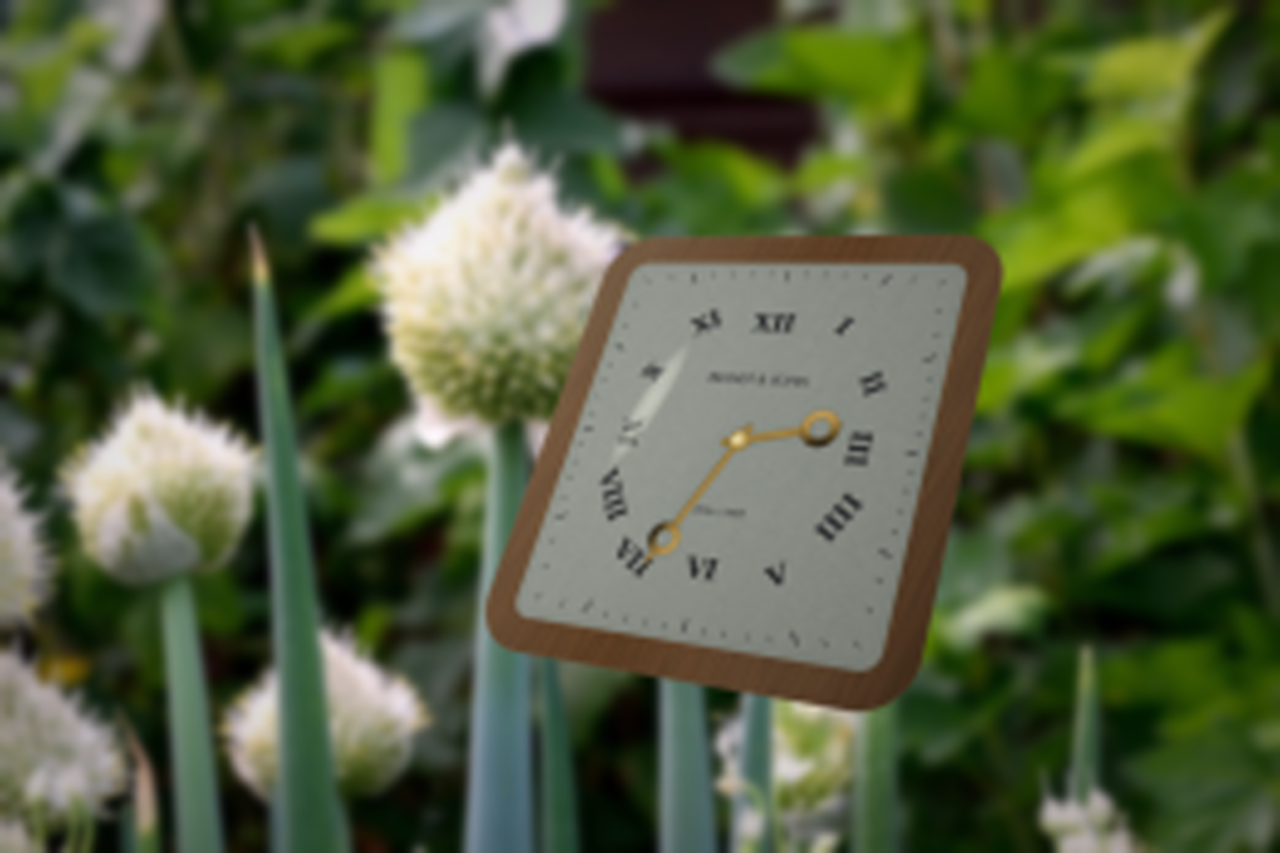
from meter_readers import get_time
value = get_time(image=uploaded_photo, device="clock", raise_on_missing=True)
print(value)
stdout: 2:34
